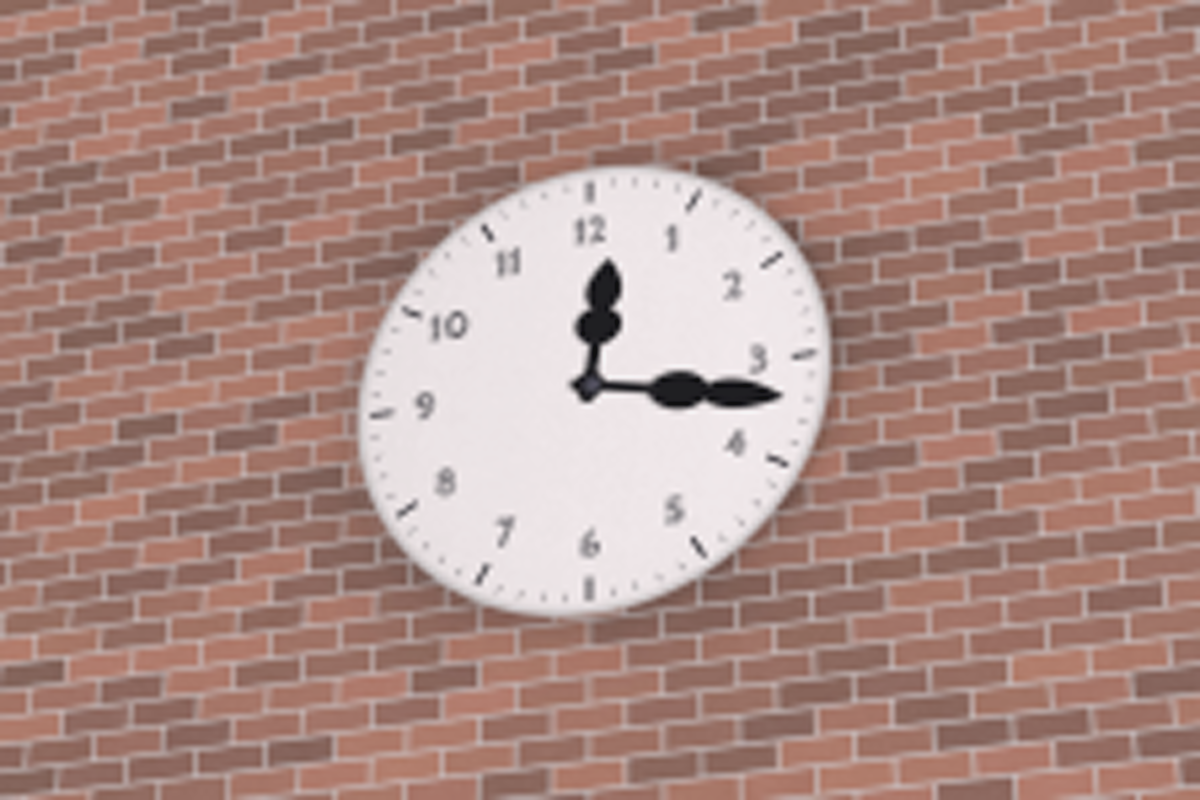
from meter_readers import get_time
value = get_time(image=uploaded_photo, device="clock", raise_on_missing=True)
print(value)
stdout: 12:17
